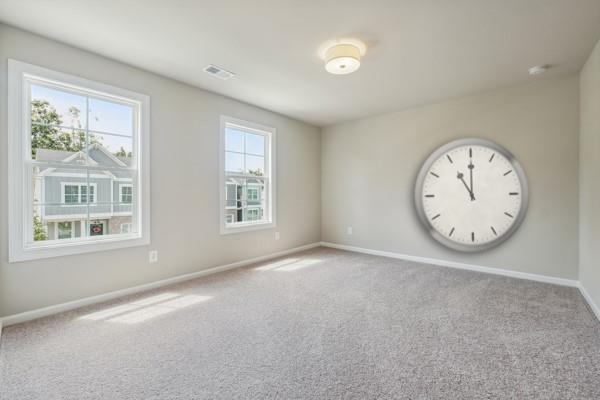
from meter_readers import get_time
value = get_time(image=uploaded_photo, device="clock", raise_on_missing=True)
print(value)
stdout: 11:00
